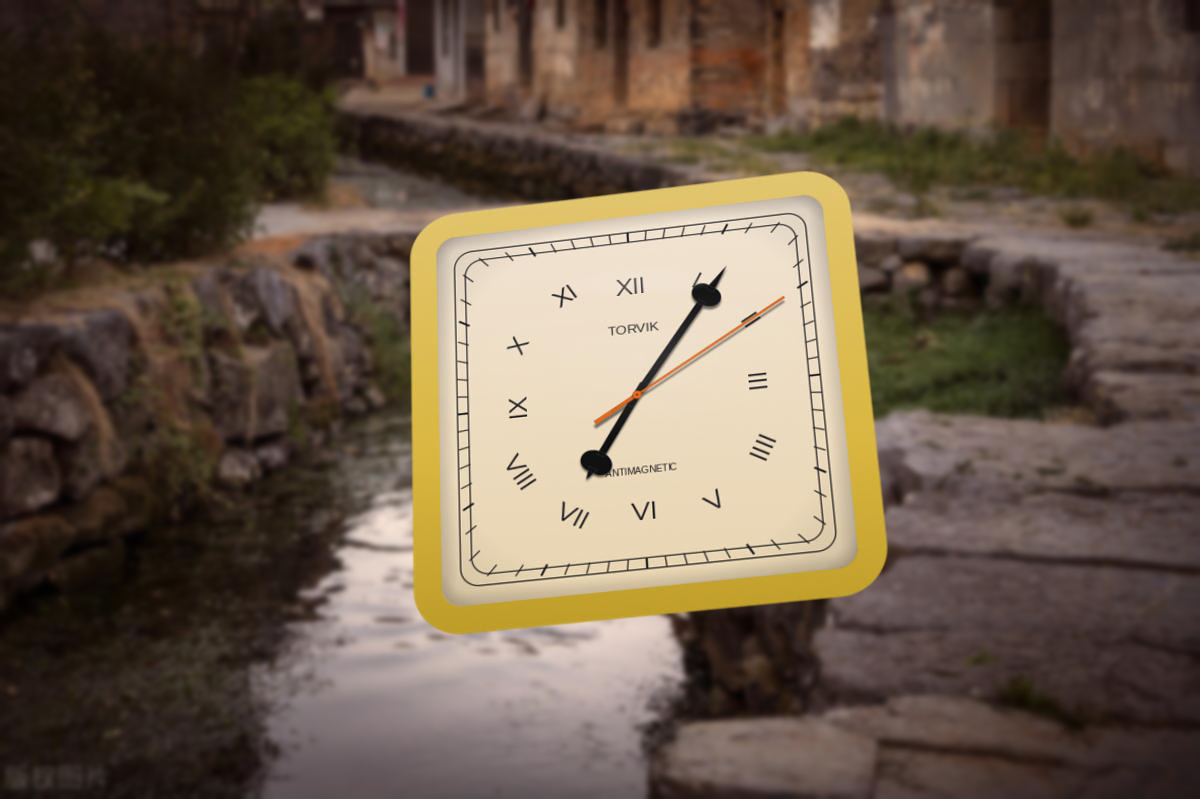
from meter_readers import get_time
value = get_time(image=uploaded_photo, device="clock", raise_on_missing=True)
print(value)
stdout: 7:06:10
